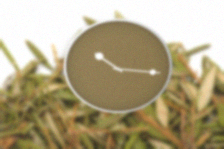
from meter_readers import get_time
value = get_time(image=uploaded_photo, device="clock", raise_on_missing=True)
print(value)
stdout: 10:16
